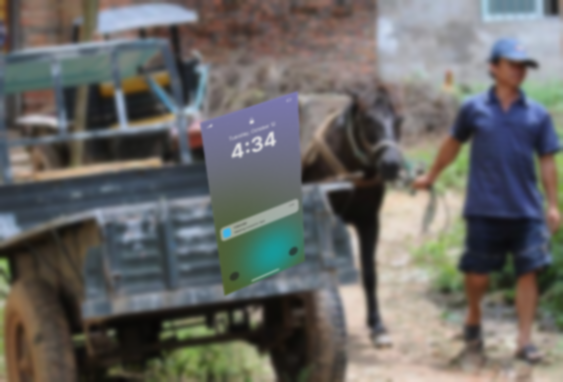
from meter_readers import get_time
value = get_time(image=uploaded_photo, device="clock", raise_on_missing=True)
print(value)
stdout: 4:34
